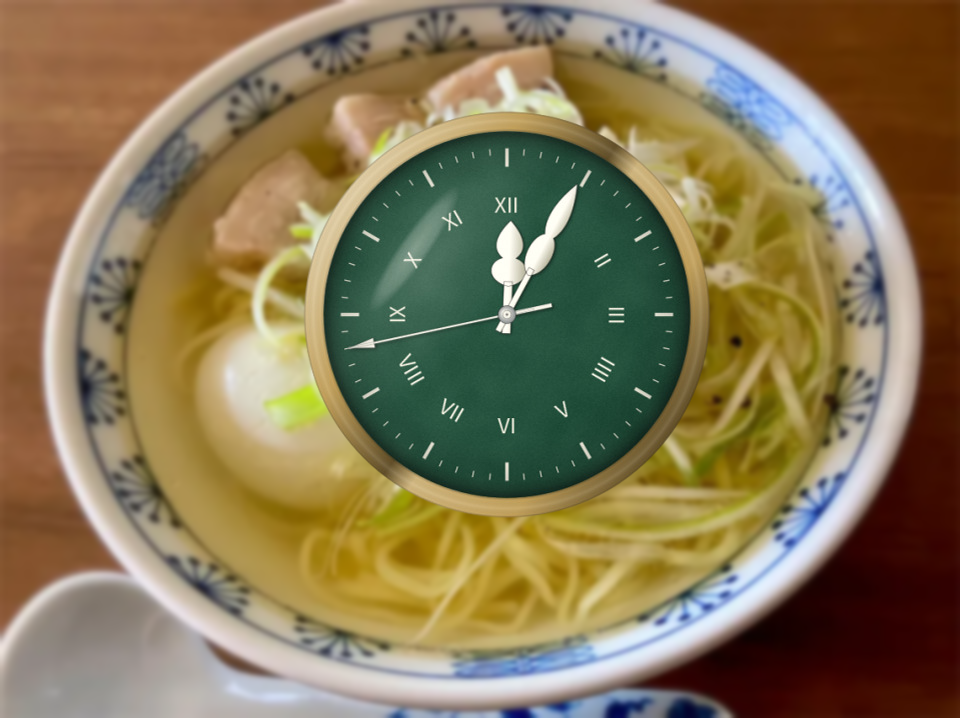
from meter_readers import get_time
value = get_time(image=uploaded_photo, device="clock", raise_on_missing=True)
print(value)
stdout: 12:04:43
